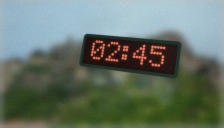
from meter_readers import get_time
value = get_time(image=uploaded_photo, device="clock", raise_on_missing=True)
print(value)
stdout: 2:45
